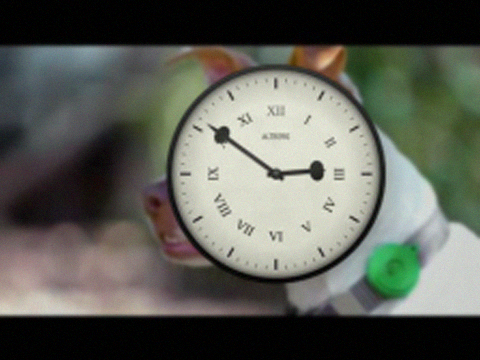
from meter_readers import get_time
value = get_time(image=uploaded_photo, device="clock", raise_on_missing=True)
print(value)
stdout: 2:51
